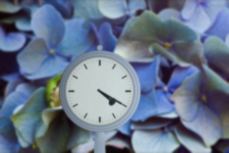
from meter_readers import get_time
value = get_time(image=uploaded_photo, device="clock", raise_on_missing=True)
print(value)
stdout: 4:20
